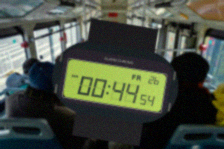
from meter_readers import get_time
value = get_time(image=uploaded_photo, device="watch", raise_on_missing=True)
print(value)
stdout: 0:44:54
